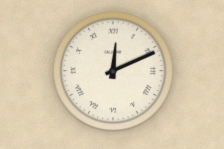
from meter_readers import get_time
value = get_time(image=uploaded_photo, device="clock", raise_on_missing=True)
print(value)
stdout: 12:11
